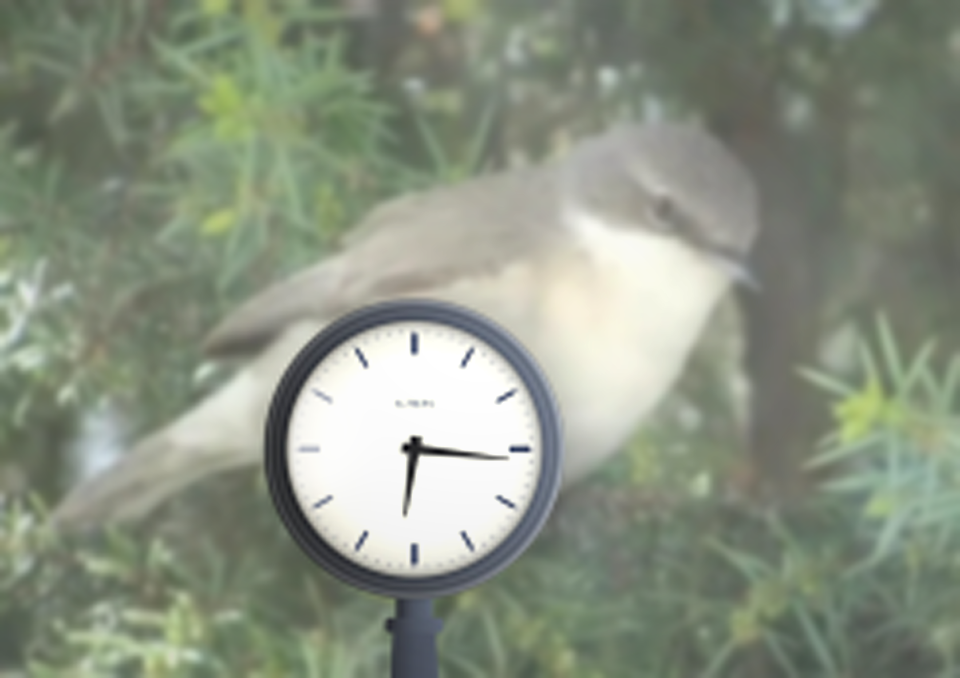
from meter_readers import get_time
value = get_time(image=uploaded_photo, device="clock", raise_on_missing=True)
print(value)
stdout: 6:16
